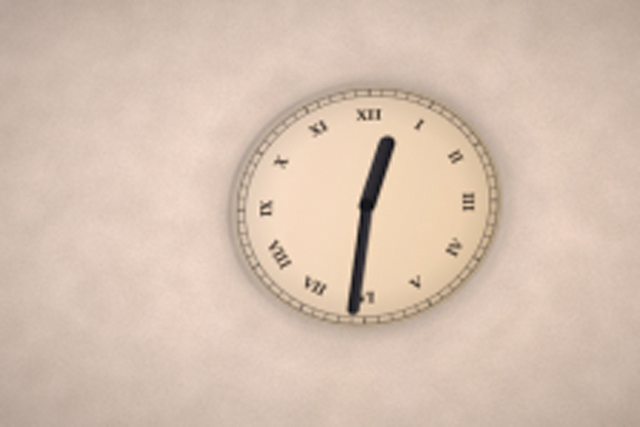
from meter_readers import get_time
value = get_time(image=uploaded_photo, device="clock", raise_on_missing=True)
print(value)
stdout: 12:31
